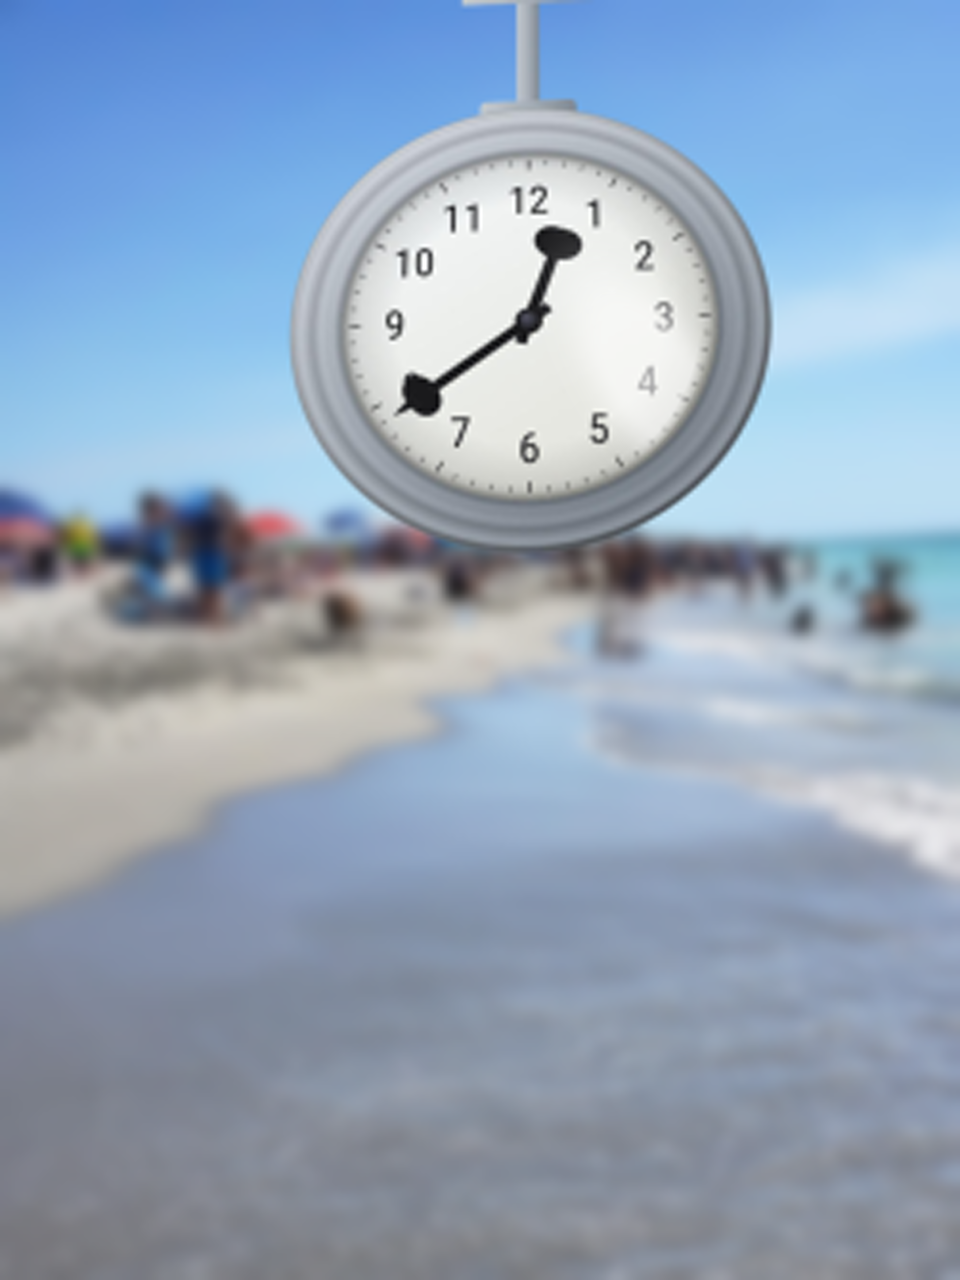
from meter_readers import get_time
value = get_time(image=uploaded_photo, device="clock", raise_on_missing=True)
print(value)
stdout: 12:39
